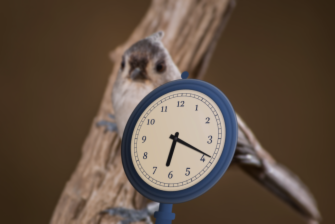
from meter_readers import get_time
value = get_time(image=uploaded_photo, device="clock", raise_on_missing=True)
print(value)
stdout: 6:19
